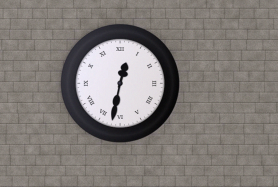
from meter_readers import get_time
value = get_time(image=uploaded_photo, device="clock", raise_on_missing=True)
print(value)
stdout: 12:32
